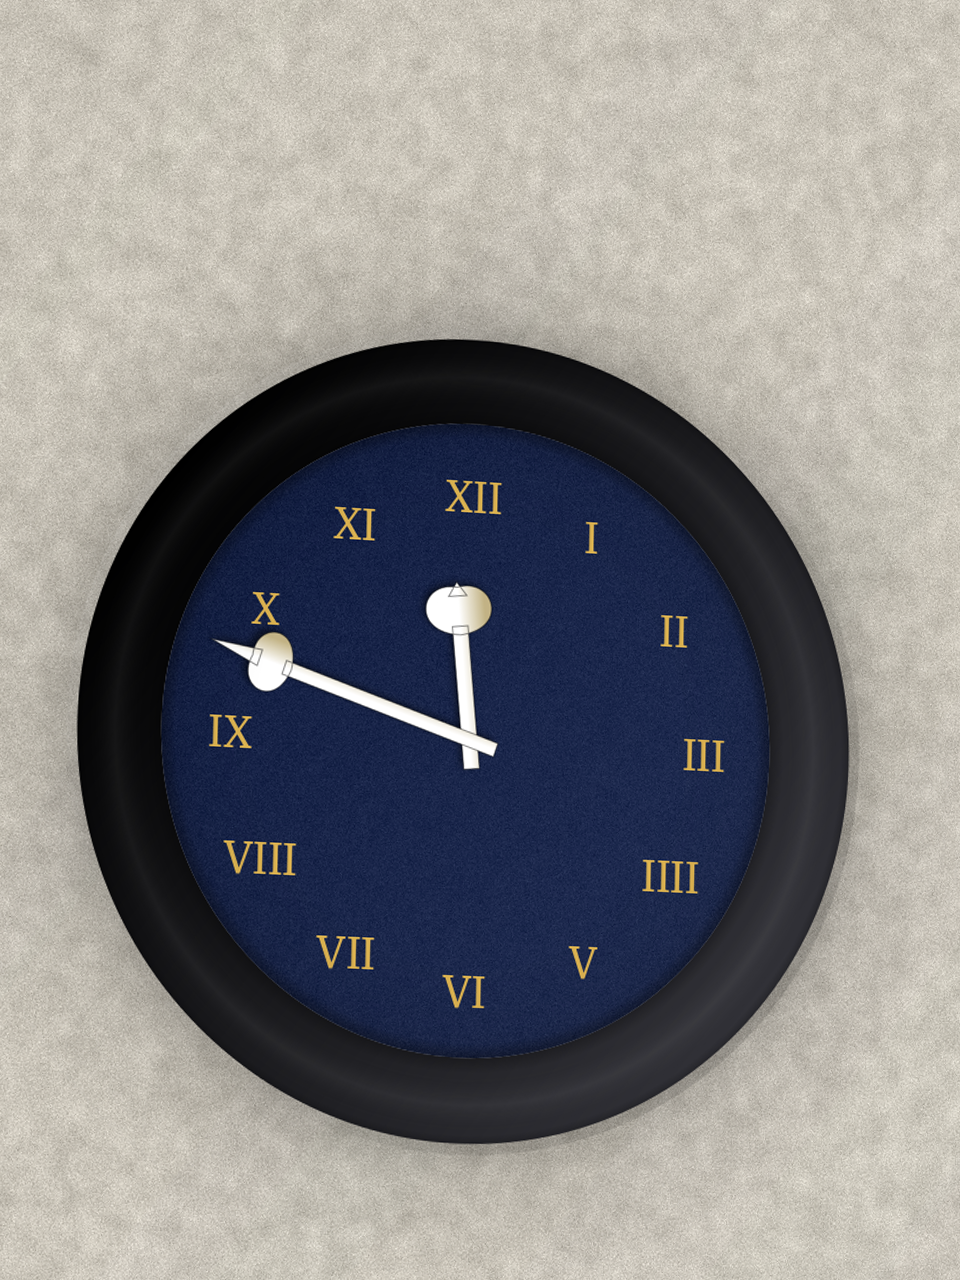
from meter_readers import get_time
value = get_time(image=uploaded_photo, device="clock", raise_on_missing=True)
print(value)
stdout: 11:48
